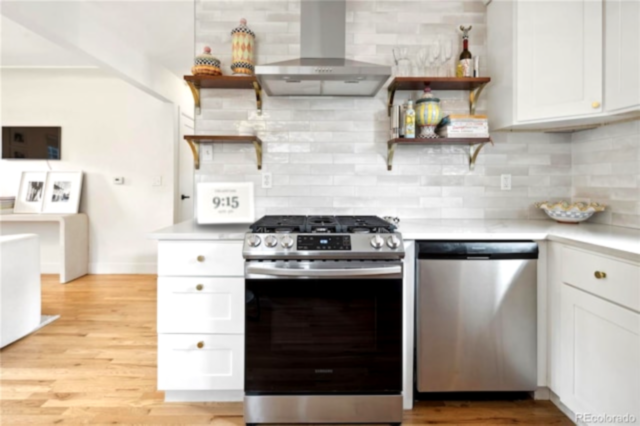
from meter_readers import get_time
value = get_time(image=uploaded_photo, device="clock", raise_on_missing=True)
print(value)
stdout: 9:15
